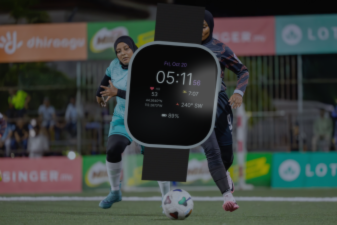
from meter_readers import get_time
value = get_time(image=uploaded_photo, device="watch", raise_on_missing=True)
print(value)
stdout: 5:11
